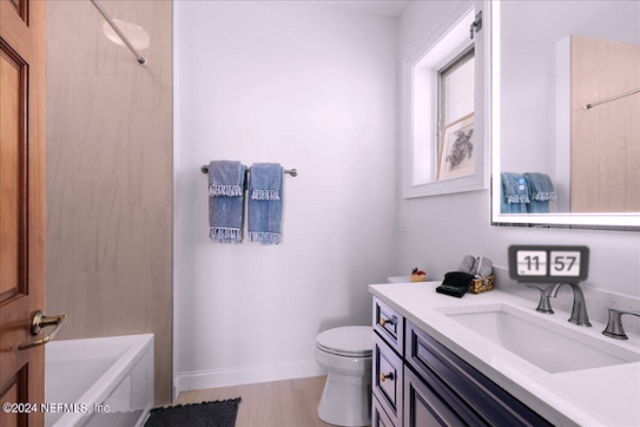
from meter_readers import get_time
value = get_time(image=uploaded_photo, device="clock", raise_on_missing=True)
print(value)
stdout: 11:57
